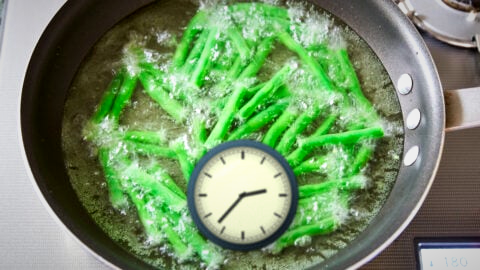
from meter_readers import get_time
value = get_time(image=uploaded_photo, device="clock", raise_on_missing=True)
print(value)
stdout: 2:37
